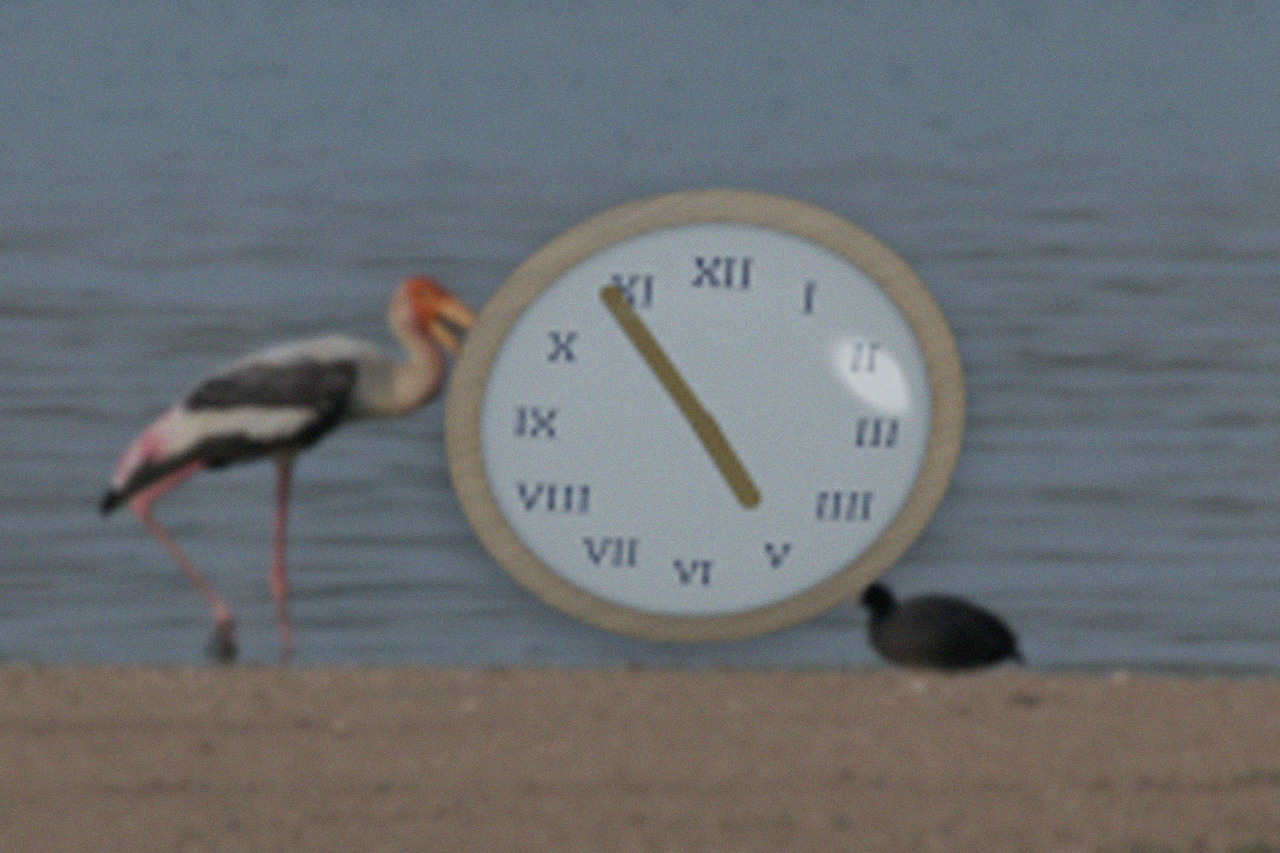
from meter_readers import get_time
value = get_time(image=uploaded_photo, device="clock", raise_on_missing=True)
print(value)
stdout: 4:54
